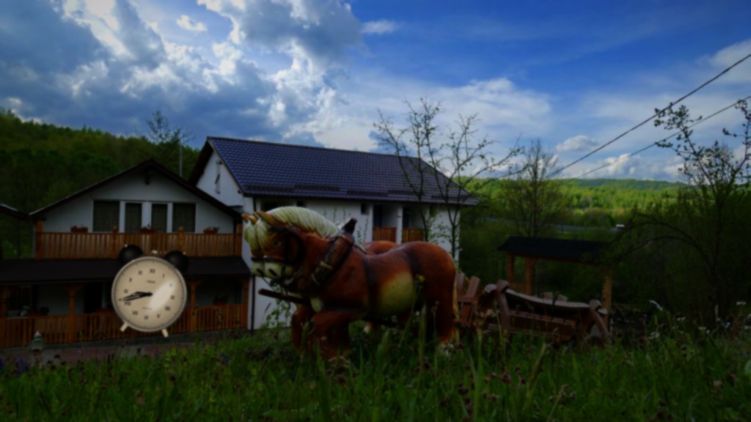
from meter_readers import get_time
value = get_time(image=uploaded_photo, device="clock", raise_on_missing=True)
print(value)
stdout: 8:42
